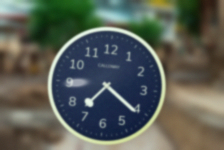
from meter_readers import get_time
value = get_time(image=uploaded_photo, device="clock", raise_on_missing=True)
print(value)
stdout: 7:21
